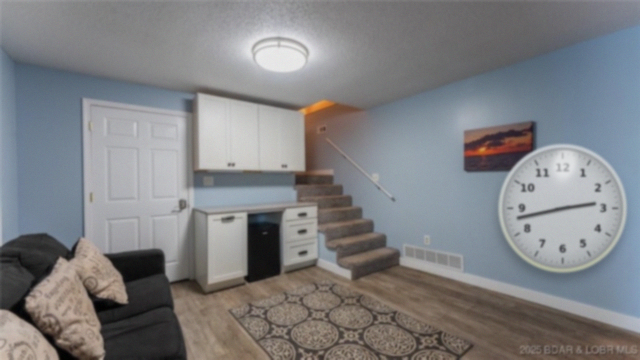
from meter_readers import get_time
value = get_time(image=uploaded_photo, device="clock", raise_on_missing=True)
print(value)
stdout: 2:43
